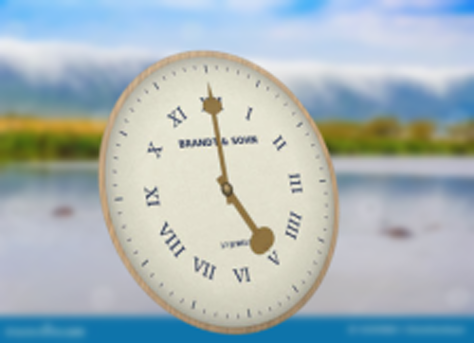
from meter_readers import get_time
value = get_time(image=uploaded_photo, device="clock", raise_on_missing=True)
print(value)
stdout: 5:00
